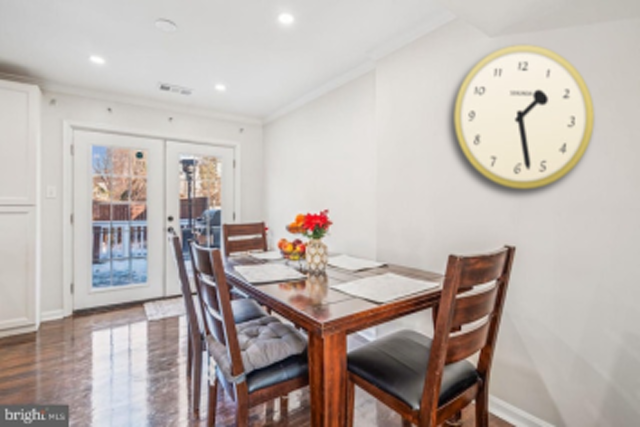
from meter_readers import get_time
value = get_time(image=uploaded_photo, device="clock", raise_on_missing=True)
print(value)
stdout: 1:28
